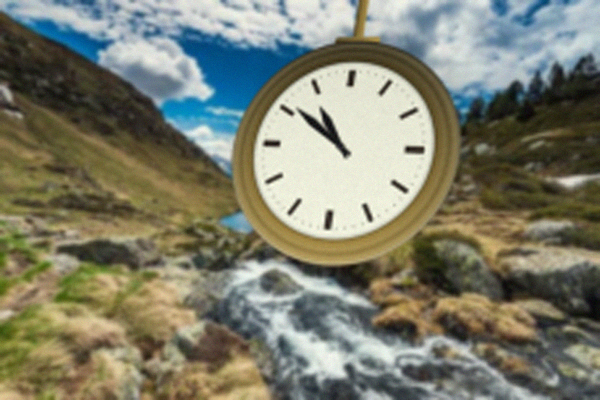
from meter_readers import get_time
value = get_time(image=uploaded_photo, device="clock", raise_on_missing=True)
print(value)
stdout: 10:51
